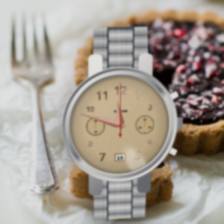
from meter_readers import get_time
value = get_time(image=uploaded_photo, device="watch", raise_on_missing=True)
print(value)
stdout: 11:48
